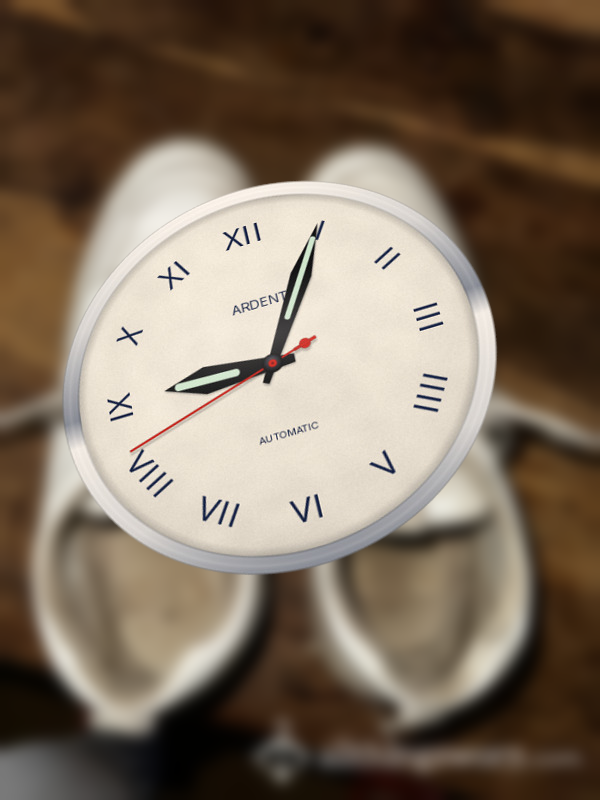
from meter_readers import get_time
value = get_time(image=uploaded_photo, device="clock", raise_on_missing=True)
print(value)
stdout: 9:04:42
